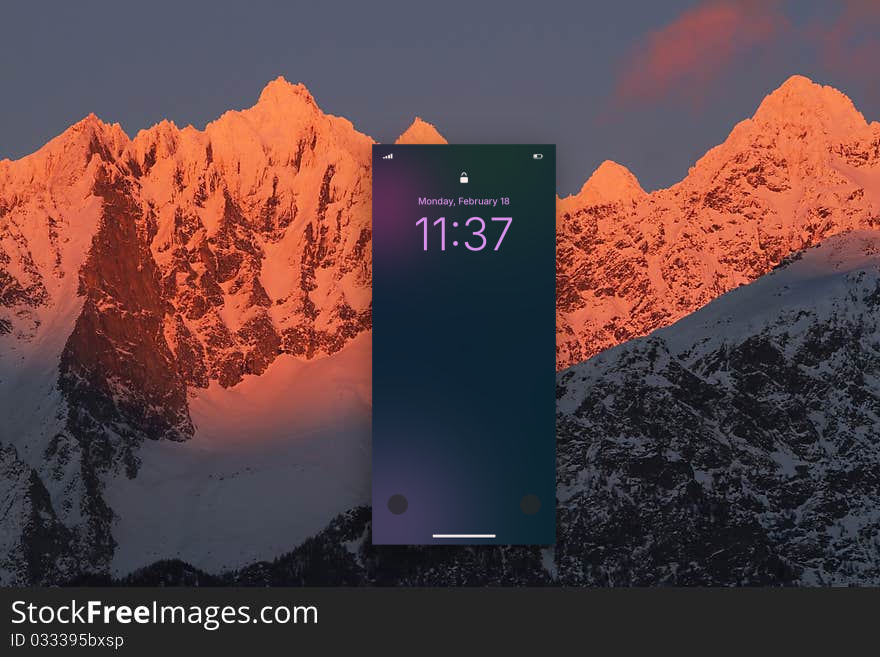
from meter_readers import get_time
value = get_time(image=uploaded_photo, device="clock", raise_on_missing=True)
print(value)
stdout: 11:37
